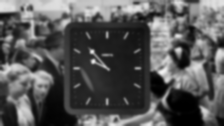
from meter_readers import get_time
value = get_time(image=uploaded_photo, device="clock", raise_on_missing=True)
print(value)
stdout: 9:53
